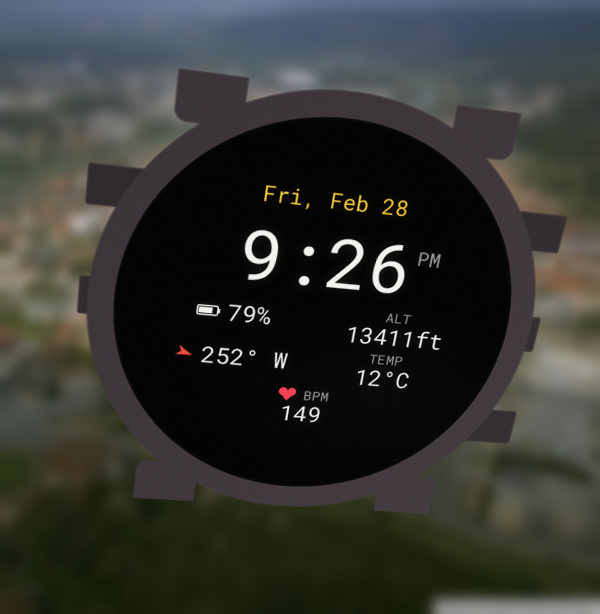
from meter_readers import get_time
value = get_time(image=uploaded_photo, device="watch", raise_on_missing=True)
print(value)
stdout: 9:26
